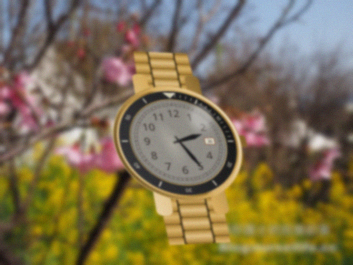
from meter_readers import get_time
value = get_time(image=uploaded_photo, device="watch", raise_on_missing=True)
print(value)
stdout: 2:25
